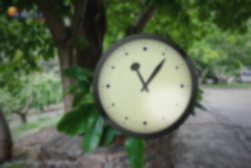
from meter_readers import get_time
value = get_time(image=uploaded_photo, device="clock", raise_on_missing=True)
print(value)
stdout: 11:06
